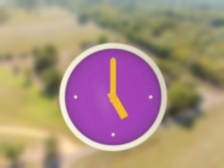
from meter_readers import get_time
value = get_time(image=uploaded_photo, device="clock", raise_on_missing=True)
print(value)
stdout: 5:00
